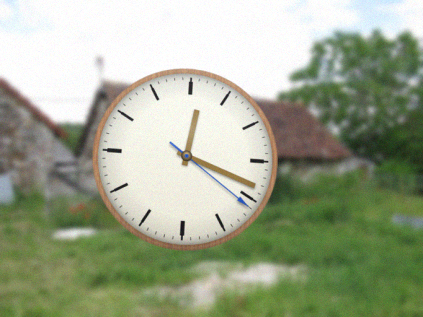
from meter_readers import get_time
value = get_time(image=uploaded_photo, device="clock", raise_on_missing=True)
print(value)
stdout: 12:18:21
